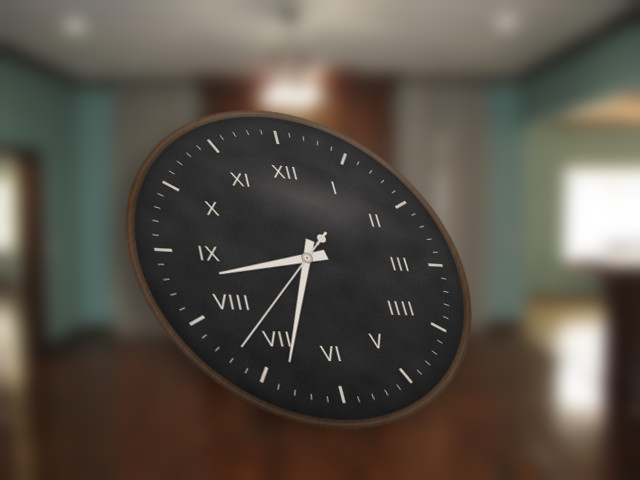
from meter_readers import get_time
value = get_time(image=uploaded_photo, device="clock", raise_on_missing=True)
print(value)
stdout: 8:33:37
